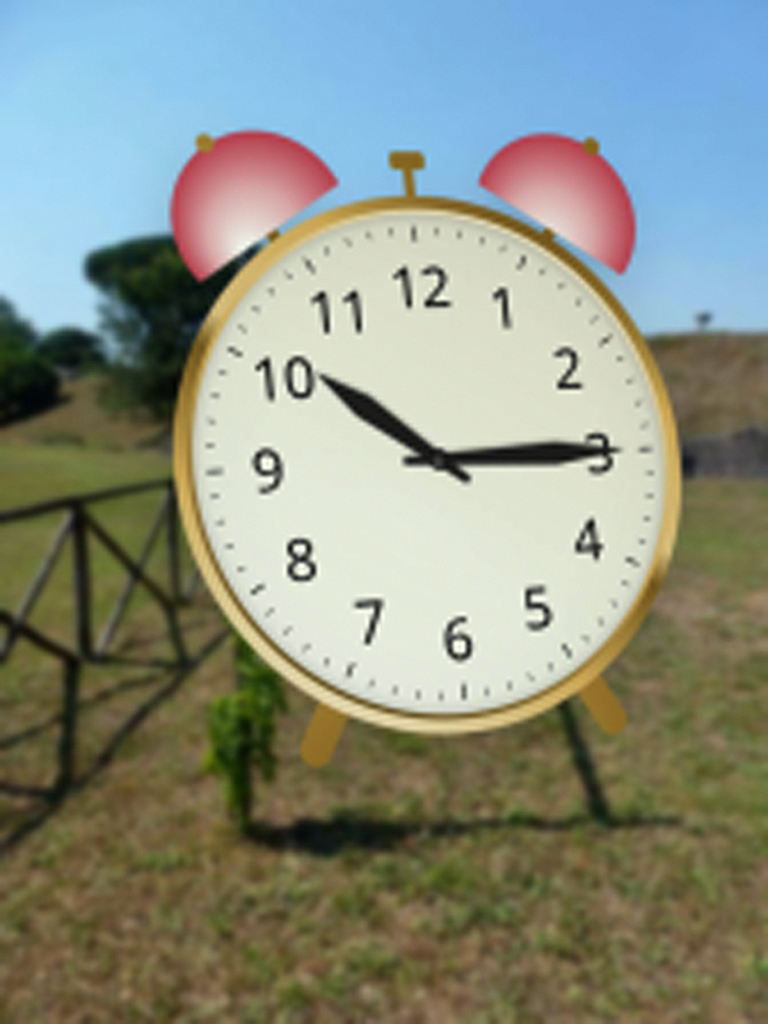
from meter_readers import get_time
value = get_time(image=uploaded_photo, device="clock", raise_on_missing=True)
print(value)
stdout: 10:15
